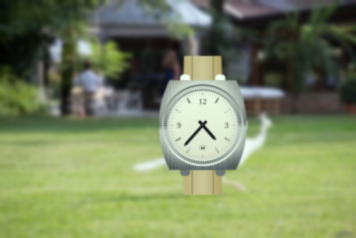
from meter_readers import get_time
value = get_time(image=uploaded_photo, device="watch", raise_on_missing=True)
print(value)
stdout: 4:37
